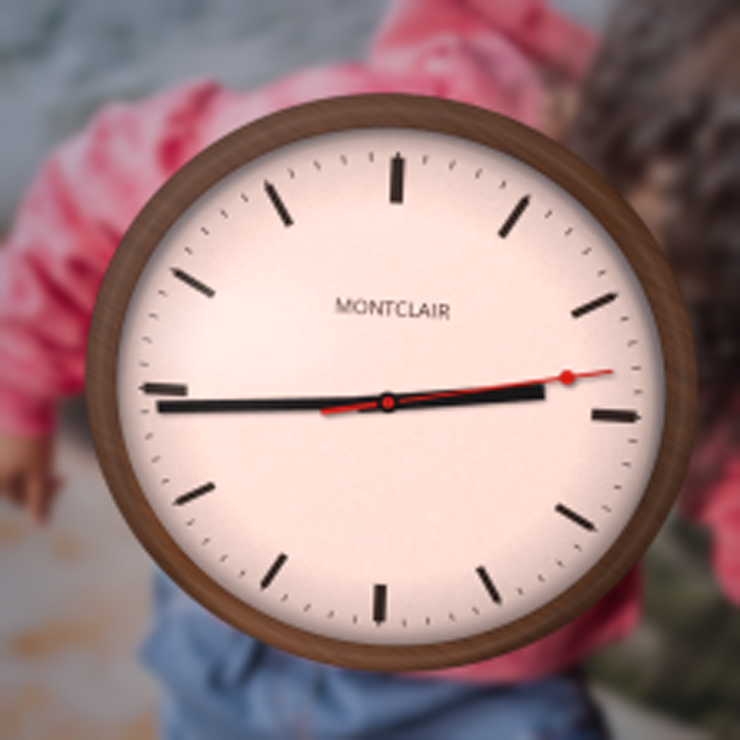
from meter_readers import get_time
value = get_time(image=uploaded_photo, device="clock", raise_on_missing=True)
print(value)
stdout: 2:44:13
